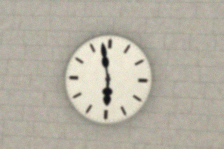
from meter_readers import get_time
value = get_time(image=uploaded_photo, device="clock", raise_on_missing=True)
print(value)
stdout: 5:58
